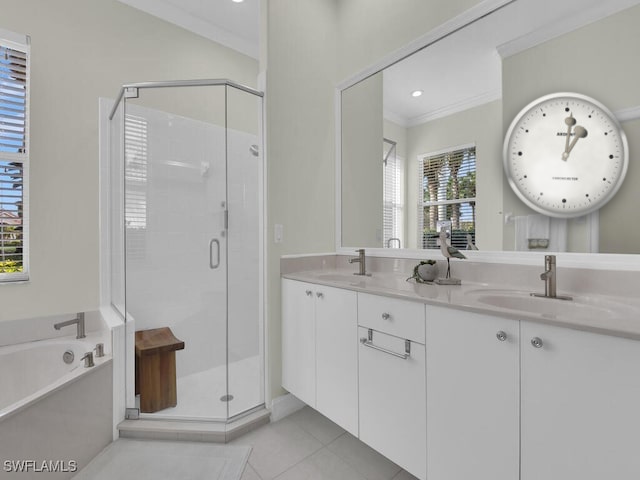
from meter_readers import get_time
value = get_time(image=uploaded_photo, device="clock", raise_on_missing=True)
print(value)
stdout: 1:01
